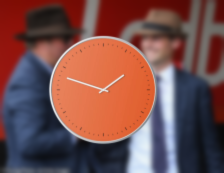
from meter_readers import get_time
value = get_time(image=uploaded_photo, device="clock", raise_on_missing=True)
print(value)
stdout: 1:48
